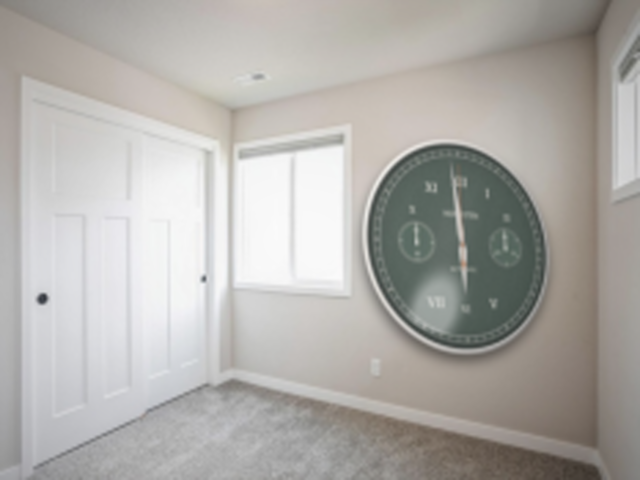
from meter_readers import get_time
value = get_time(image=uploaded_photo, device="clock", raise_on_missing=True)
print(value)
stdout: 5:59
